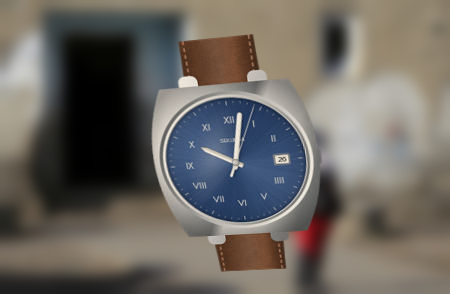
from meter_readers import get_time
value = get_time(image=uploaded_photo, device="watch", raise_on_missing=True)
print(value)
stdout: 10:02:04
